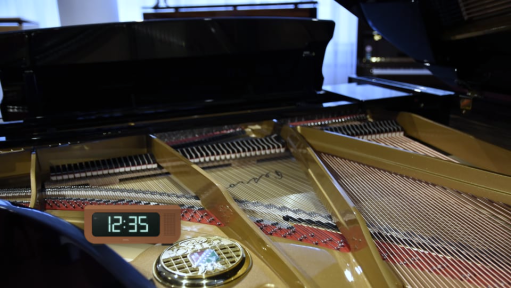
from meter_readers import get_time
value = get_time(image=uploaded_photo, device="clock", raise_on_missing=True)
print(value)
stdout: 12:35
